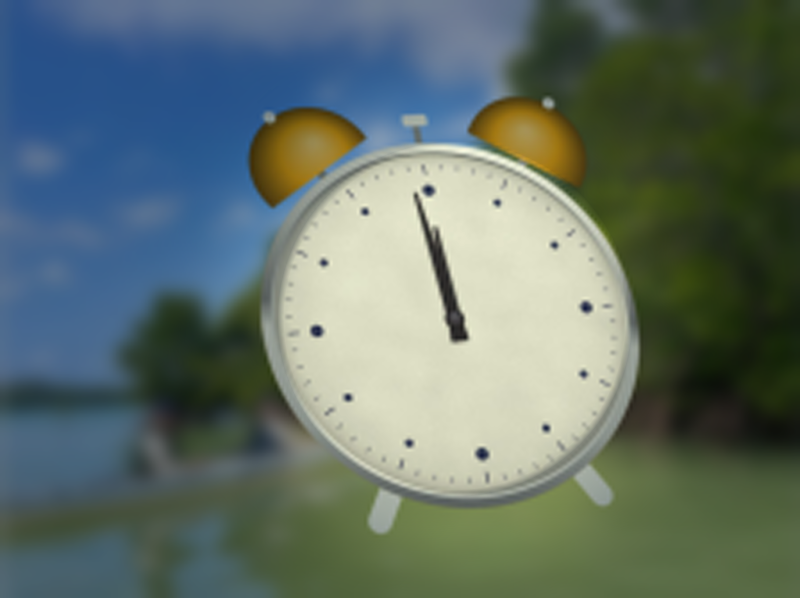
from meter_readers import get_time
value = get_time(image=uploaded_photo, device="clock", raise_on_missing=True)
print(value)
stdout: 11:59
